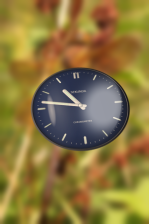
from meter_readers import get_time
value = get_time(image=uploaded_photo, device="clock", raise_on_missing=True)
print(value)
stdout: 10:47
